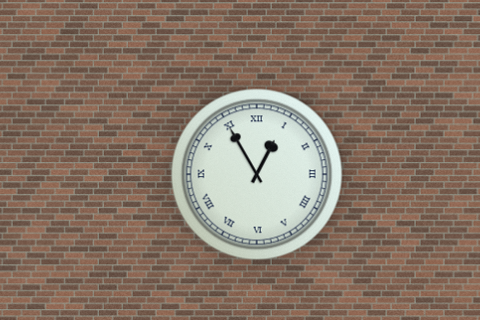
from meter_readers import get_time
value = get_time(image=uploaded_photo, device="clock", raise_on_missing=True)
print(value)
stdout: 12:55
